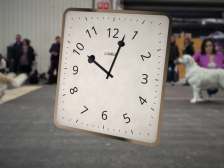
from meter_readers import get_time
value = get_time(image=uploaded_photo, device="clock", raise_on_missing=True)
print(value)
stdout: 10:03
